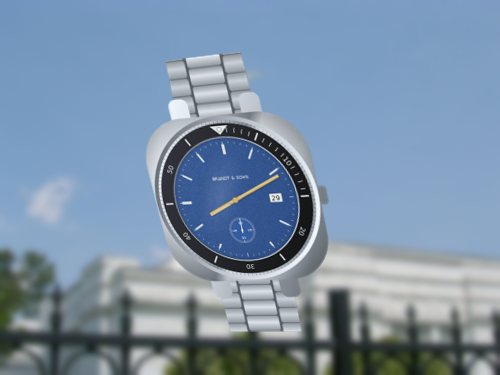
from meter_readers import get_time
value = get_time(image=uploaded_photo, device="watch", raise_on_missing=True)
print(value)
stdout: 8:11
